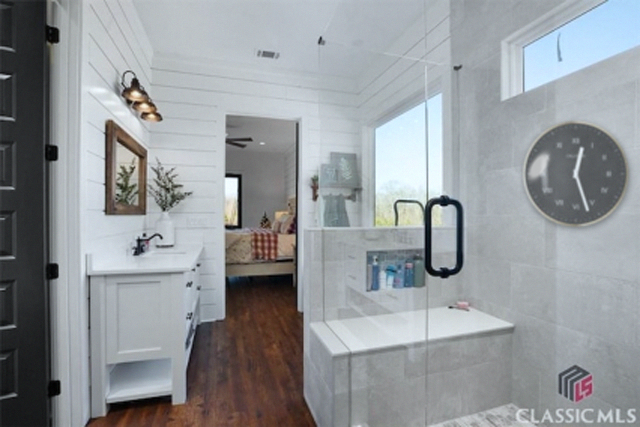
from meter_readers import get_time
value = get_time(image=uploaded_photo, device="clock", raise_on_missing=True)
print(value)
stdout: 12:27
